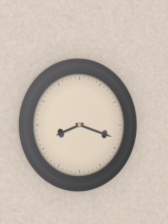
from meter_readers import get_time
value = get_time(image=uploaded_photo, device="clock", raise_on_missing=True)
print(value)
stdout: 8:18
